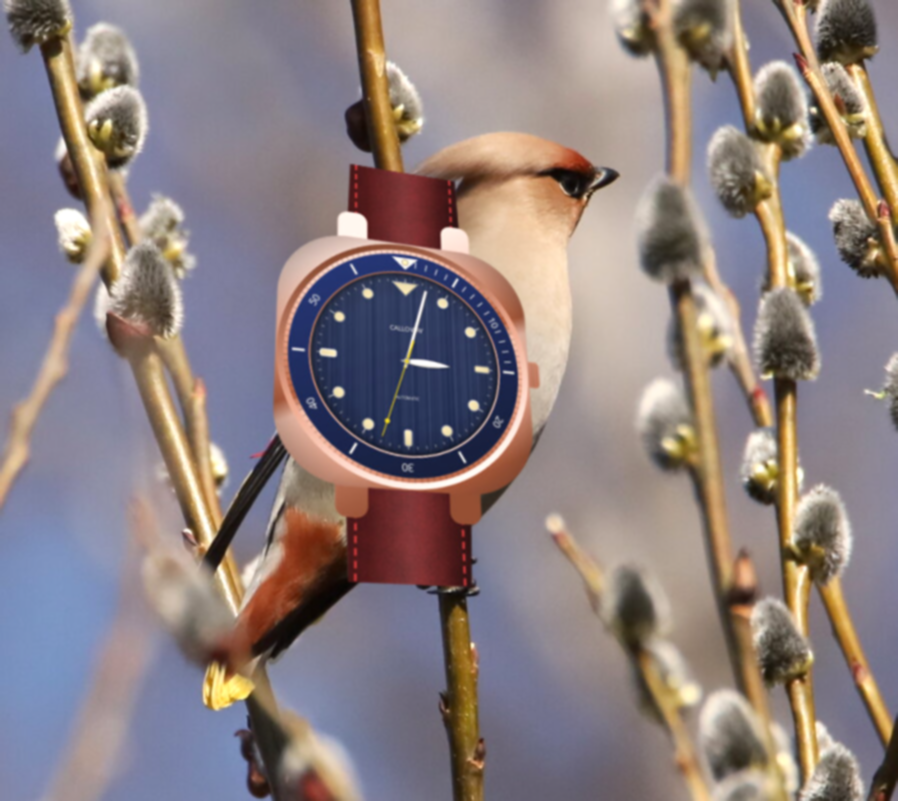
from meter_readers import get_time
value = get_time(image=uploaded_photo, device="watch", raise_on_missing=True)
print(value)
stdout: 3:02:33
